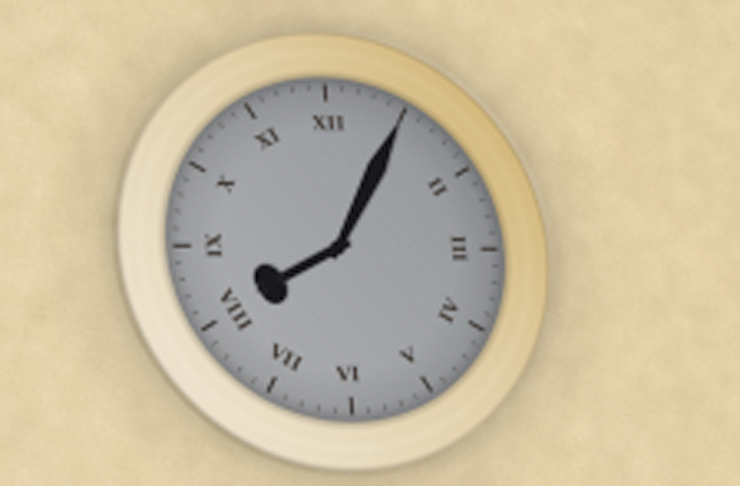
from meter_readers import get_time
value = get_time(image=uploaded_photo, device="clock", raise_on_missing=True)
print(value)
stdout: 8:05
